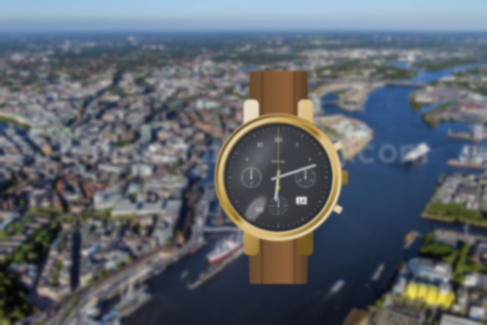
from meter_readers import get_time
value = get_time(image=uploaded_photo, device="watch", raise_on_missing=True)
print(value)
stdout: 6:12
